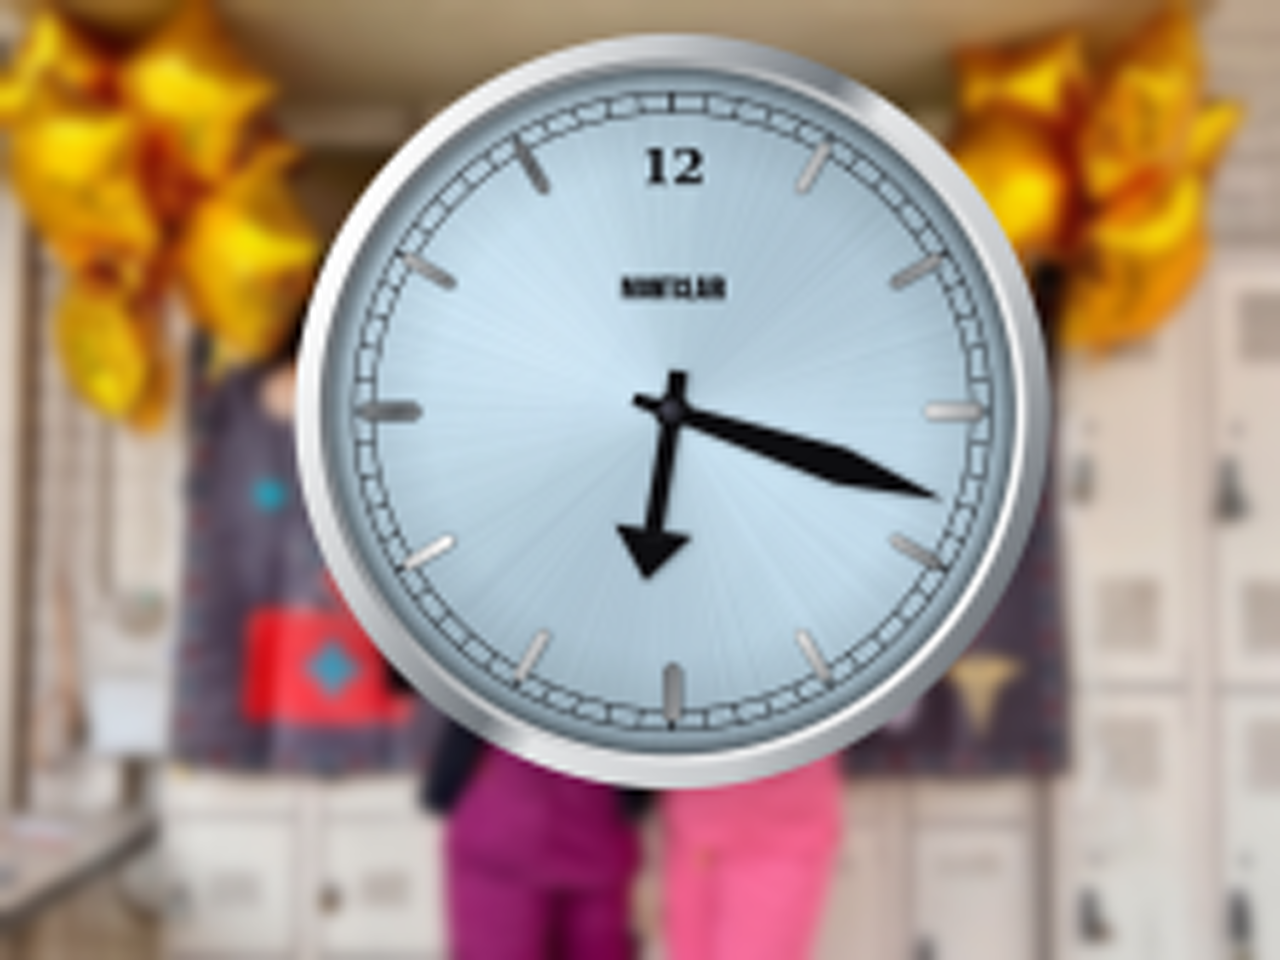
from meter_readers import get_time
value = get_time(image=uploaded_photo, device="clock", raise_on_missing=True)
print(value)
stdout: 6:18
